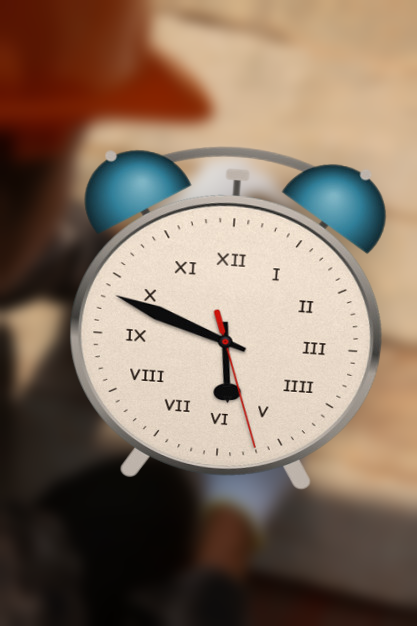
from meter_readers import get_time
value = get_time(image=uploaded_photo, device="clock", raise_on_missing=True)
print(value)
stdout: 5:48:27
